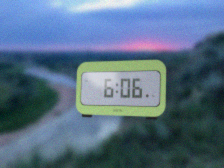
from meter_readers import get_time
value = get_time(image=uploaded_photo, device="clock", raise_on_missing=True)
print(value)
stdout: 6:06
